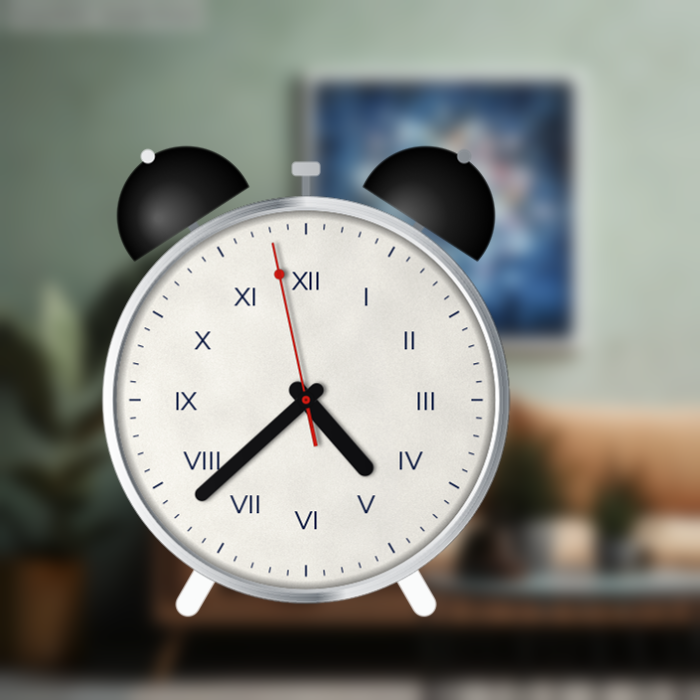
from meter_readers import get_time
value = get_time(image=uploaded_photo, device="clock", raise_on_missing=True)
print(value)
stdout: 4:37:58
